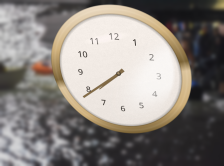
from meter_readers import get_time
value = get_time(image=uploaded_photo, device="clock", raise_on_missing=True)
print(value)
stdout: 7:39
